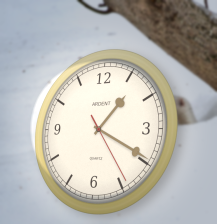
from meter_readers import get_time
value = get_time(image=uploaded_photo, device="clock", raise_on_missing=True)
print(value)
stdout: 1:19:24
